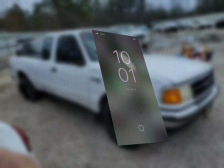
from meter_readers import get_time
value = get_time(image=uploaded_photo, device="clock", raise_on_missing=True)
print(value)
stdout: 10:01
